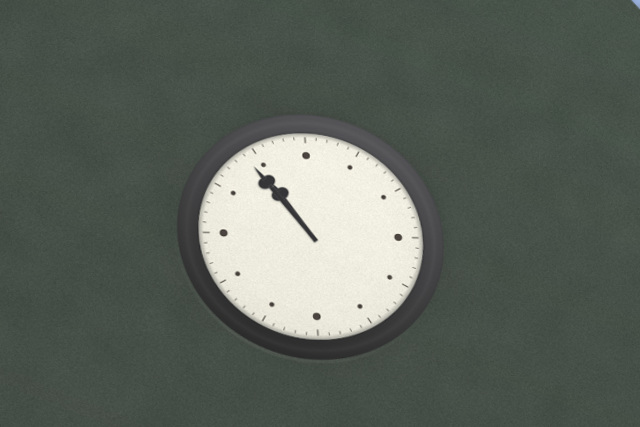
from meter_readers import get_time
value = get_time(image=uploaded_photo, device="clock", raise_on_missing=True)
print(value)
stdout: 10:54
